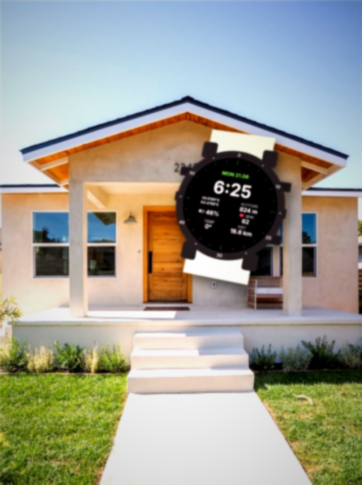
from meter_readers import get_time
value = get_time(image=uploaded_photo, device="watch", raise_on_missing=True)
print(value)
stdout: 6:25
